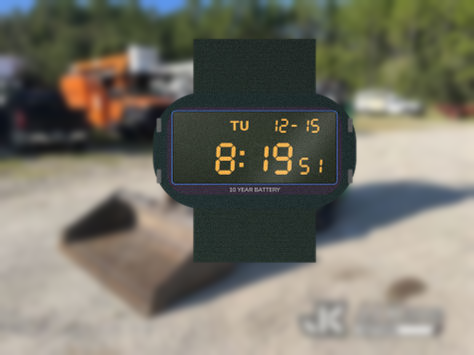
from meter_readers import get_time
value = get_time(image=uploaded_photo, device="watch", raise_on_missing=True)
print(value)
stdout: 8:19:51
